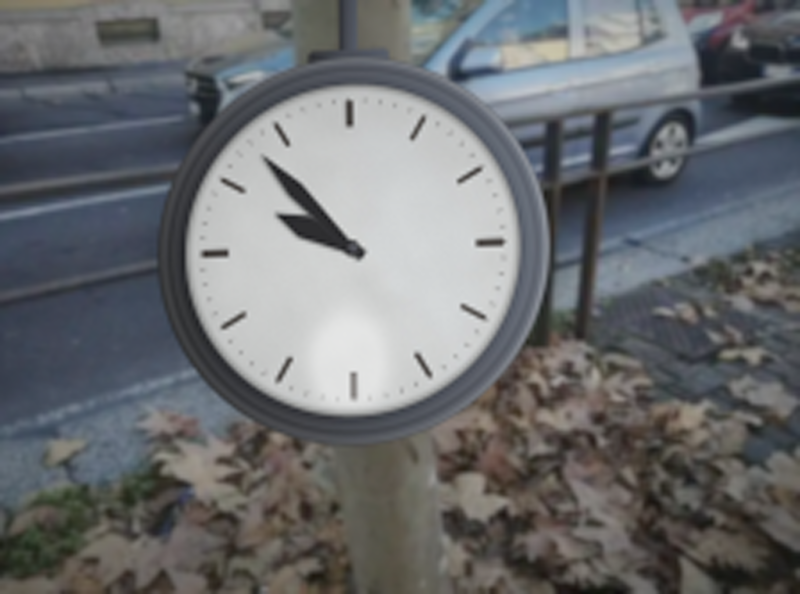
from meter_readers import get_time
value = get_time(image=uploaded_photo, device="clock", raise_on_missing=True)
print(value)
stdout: 9:53
